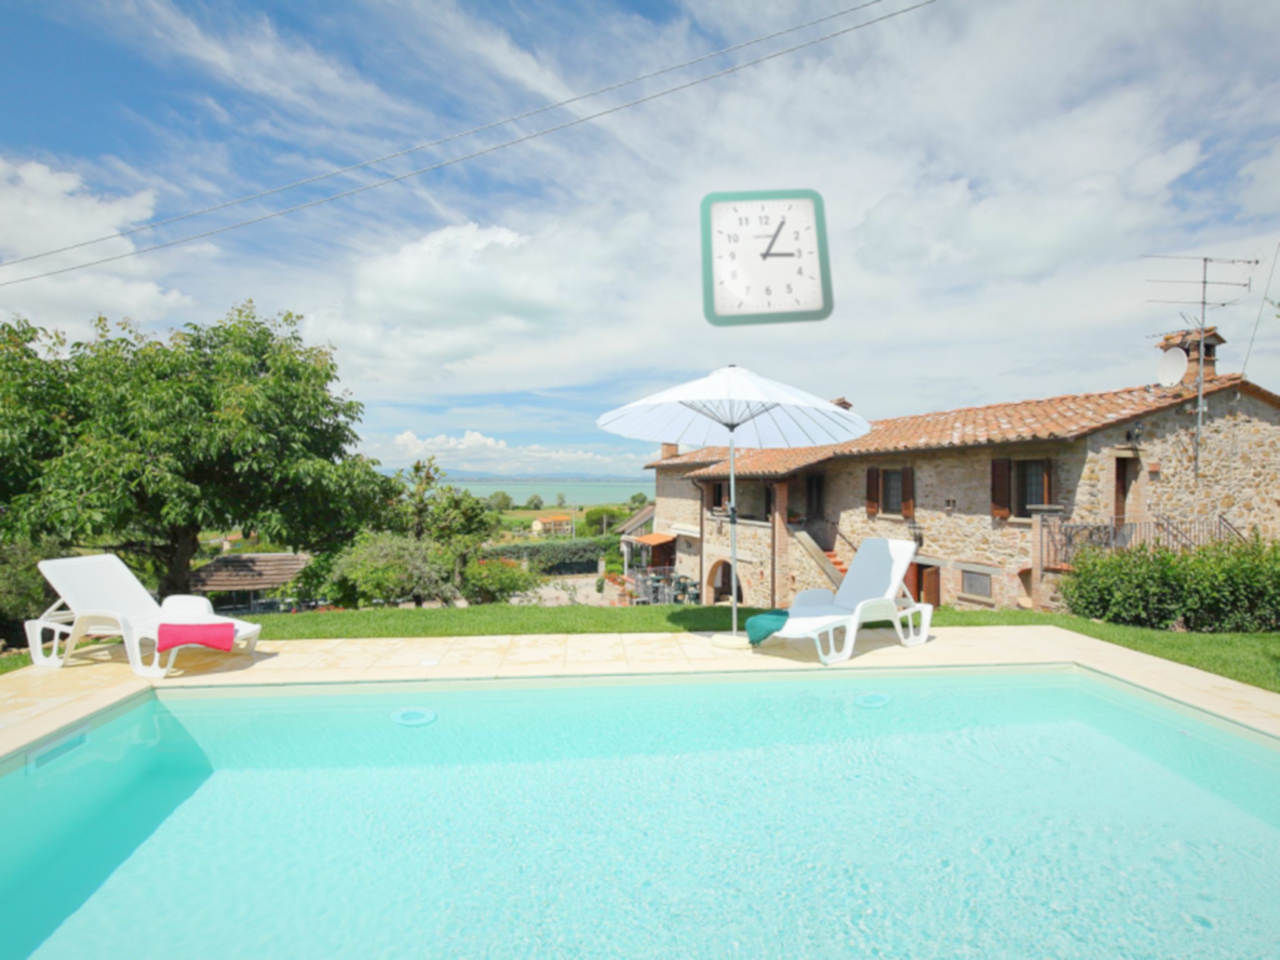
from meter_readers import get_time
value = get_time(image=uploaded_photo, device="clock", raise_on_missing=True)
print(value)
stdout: 3:05
